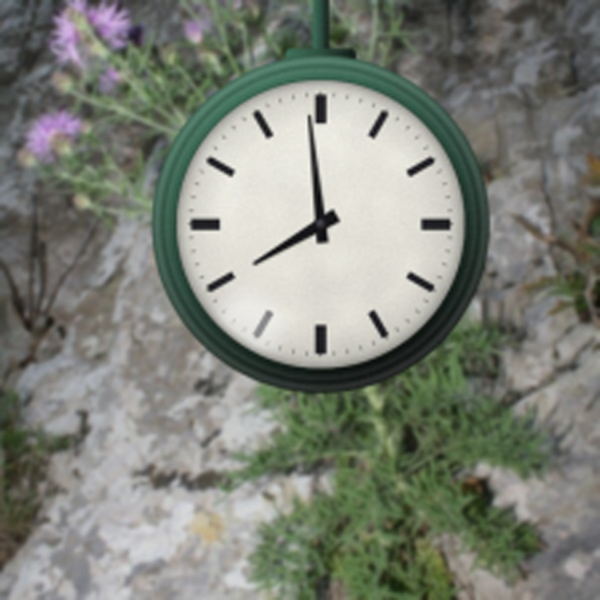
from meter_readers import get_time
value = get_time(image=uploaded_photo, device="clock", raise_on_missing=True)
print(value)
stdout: 7:59
